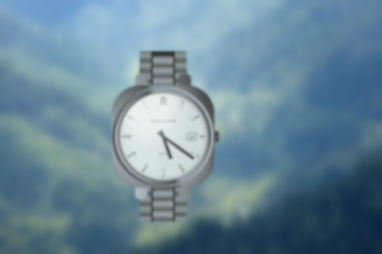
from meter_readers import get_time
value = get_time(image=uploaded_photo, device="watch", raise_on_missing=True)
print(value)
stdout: 5:21
